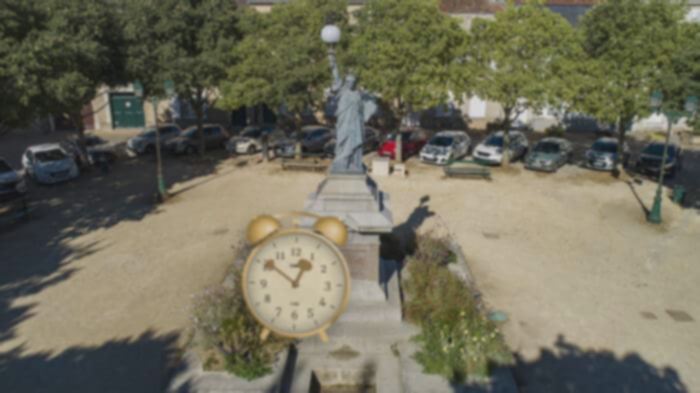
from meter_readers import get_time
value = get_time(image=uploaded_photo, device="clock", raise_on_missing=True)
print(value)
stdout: 12:51
